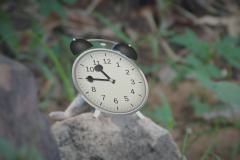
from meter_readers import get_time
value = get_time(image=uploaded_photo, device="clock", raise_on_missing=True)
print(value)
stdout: 10:45
